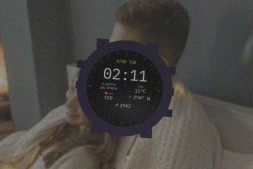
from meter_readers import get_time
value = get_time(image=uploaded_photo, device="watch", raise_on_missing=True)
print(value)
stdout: 2:11
